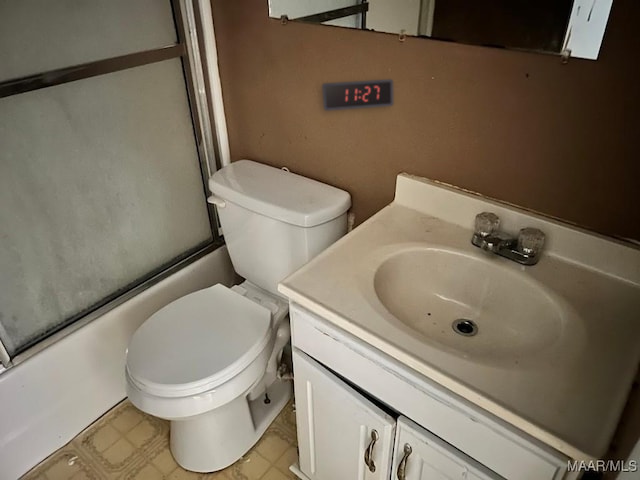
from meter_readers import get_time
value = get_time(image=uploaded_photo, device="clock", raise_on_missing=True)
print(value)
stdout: 11:27
